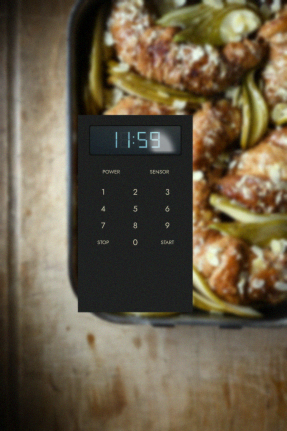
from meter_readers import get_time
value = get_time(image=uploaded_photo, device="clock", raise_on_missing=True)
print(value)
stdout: 11:59
